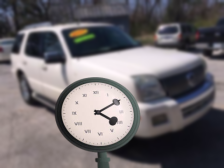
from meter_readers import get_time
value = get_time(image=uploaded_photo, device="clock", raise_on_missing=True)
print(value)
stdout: 4:10
